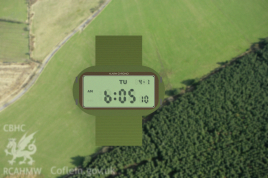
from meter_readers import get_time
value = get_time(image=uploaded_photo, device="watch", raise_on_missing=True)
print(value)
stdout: 6:05:10
